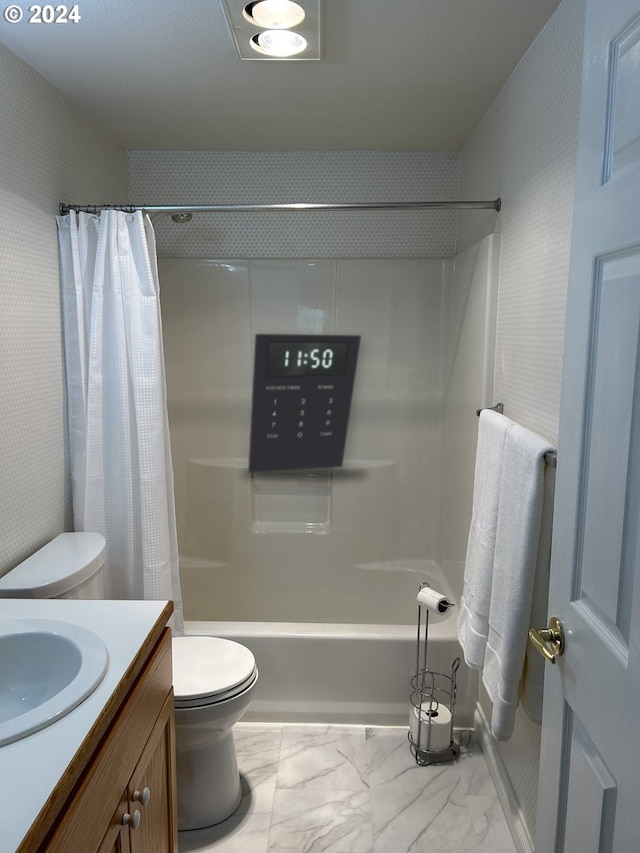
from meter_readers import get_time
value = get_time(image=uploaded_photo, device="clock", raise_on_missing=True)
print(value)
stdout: 11:50
